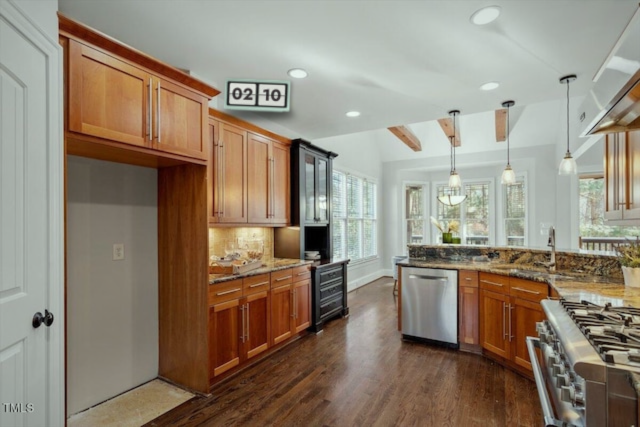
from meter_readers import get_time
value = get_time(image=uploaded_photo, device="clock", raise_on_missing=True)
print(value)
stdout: 2:10
